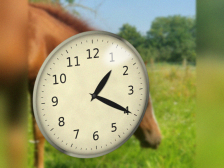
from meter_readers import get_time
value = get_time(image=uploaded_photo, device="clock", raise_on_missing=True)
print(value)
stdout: 1:20
